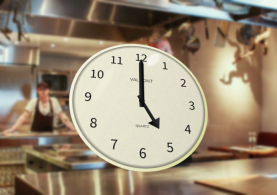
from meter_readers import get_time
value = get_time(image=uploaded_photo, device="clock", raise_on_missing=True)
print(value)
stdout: 5:00
